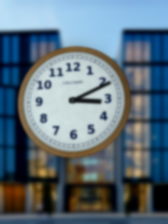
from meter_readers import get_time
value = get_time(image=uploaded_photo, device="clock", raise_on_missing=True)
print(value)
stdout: 3:11
